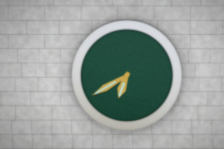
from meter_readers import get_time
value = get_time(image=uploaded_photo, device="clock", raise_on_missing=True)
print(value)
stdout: 6:40
